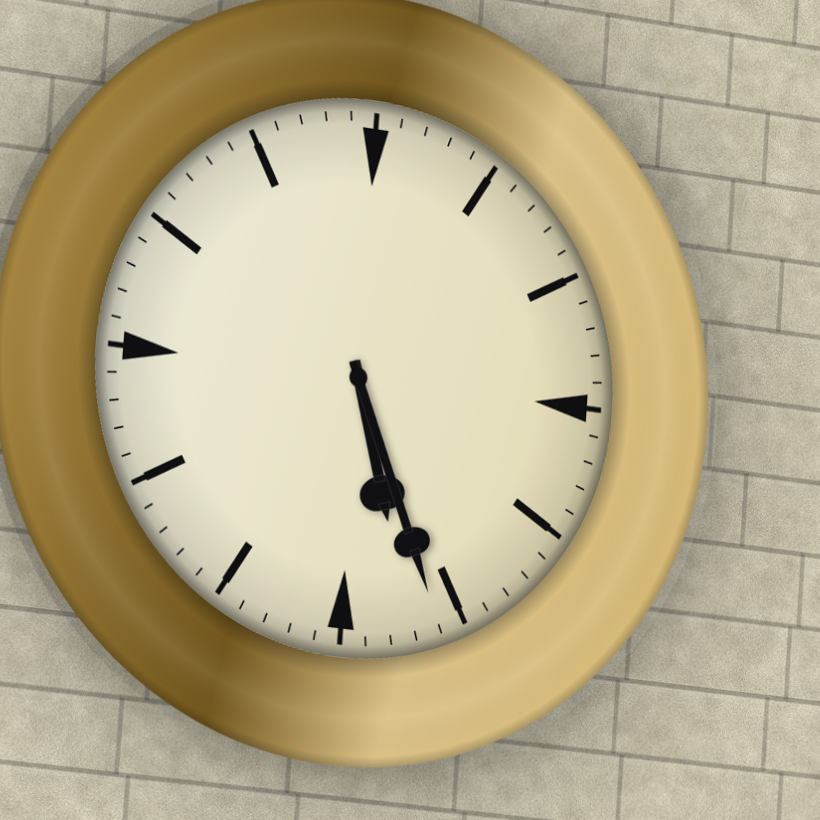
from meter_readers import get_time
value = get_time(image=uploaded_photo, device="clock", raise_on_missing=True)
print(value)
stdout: 5:26
